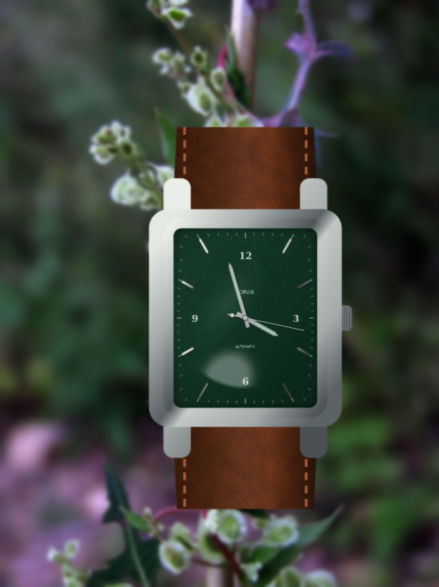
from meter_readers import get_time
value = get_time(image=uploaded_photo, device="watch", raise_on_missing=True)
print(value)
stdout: 3:57:17
